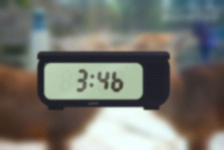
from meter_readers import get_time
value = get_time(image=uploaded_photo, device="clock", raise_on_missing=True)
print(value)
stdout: 3:46
